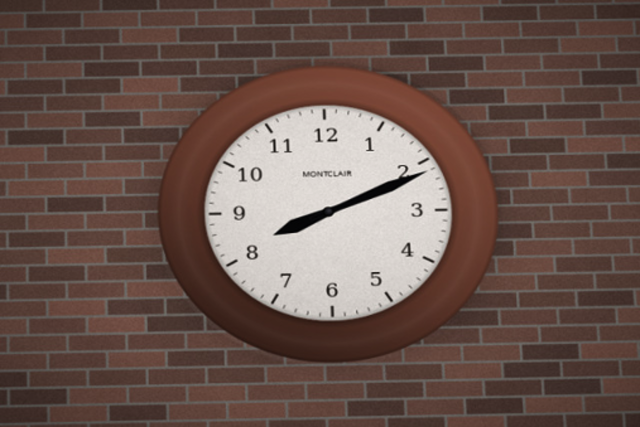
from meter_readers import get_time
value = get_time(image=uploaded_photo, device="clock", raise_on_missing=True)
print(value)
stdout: 8:11
